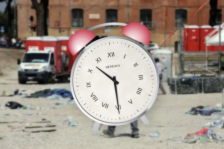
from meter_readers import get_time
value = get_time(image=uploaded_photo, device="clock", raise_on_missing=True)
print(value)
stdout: 10:30
